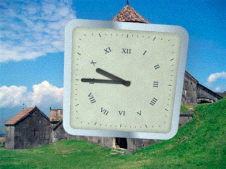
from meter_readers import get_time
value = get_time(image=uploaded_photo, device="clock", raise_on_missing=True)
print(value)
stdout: 9:45
